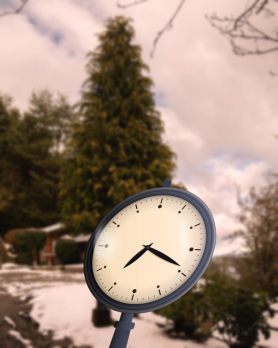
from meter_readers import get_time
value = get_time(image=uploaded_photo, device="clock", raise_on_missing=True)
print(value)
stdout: 7:19
